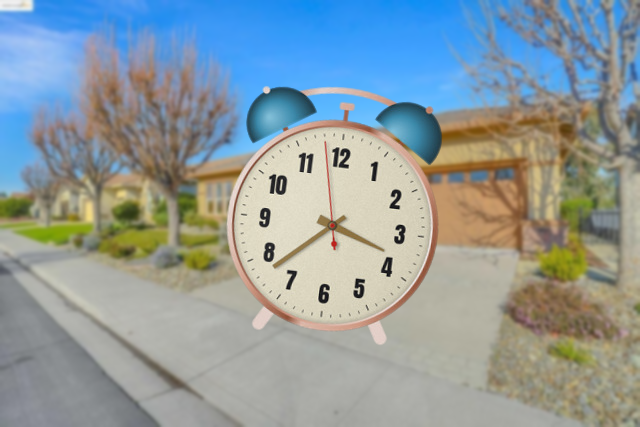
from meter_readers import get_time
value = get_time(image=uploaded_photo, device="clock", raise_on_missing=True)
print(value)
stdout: 3:37:58
